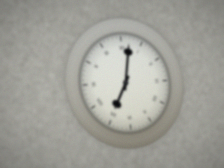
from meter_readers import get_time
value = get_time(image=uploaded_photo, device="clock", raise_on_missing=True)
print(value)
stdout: 7:02
